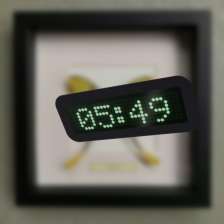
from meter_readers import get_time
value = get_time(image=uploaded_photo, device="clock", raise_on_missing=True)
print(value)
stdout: 5:49
